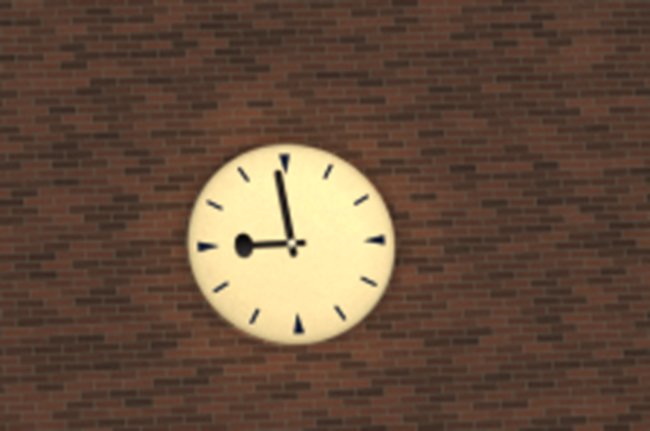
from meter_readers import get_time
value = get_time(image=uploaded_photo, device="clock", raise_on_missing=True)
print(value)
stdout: 8:59
